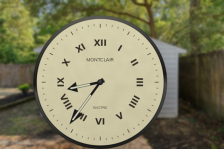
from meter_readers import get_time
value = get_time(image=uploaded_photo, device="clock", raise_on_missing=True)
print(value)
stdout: 8:36
